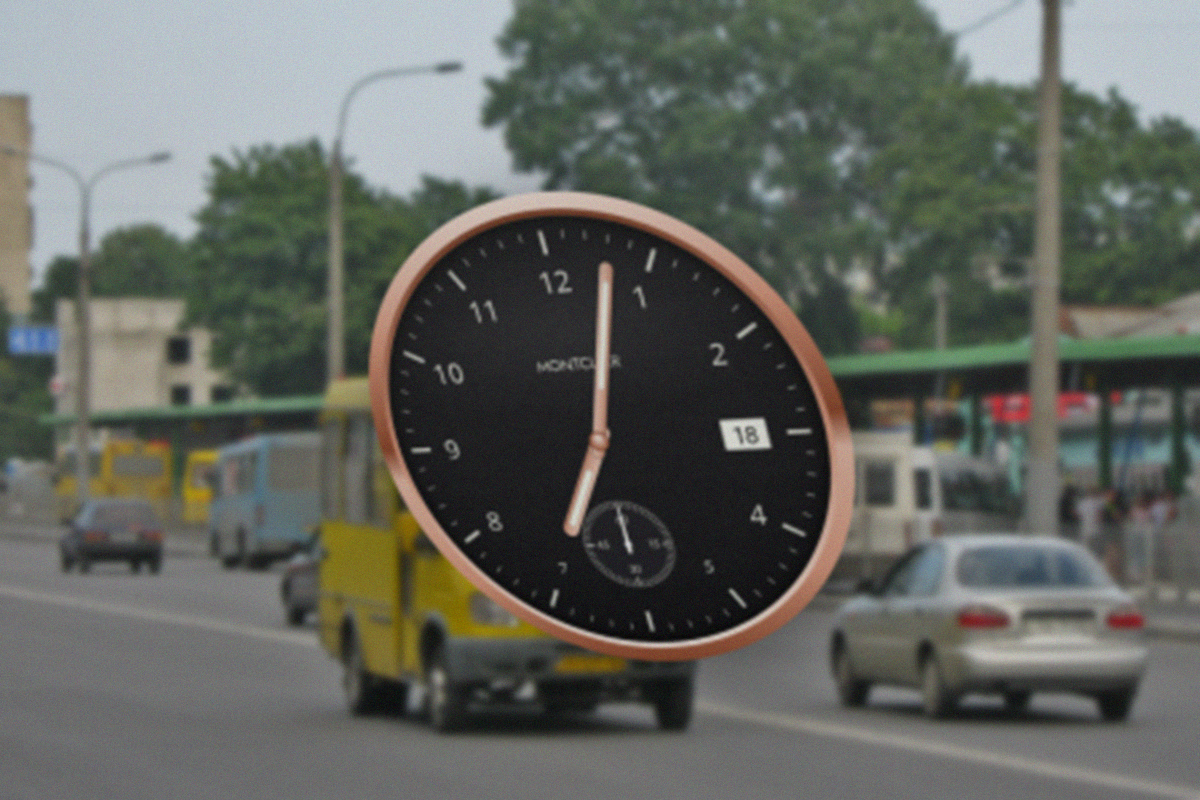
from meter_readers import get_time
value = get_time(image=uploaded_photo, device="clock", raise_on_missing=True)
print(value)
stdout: 7:03
